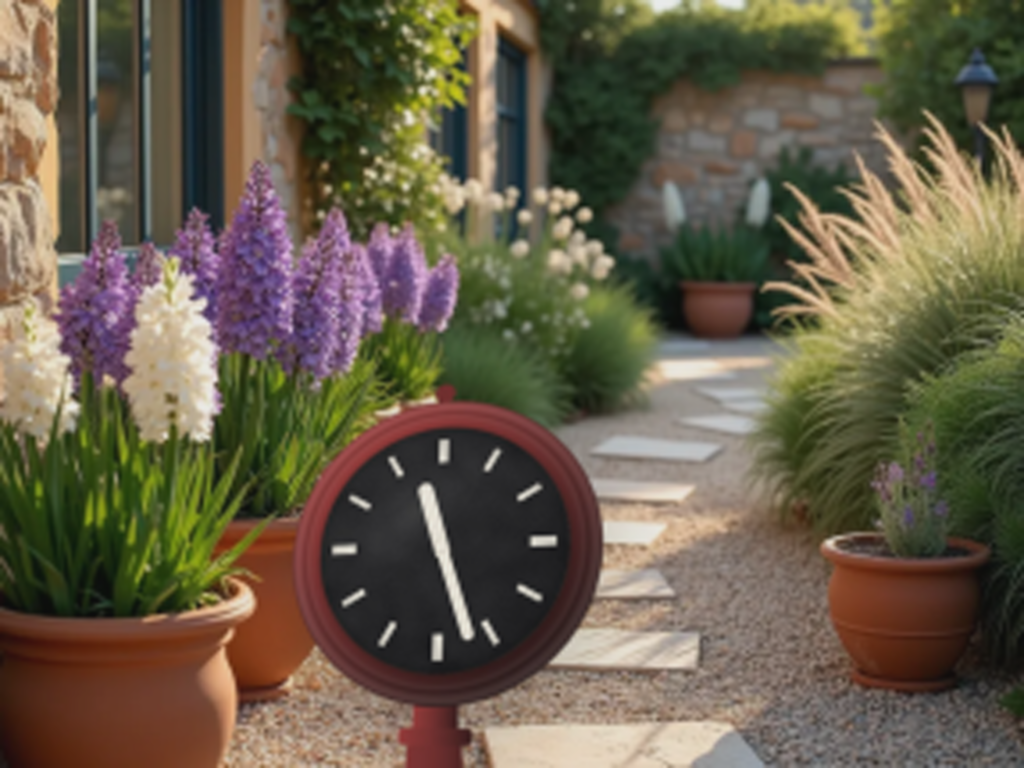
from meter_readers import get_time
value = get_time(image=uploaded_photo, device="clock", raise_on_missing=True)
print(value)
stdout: 11:27
